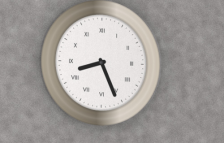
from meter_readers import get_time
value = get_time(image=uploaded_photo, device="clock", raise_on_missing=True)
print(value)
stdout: 8:26
